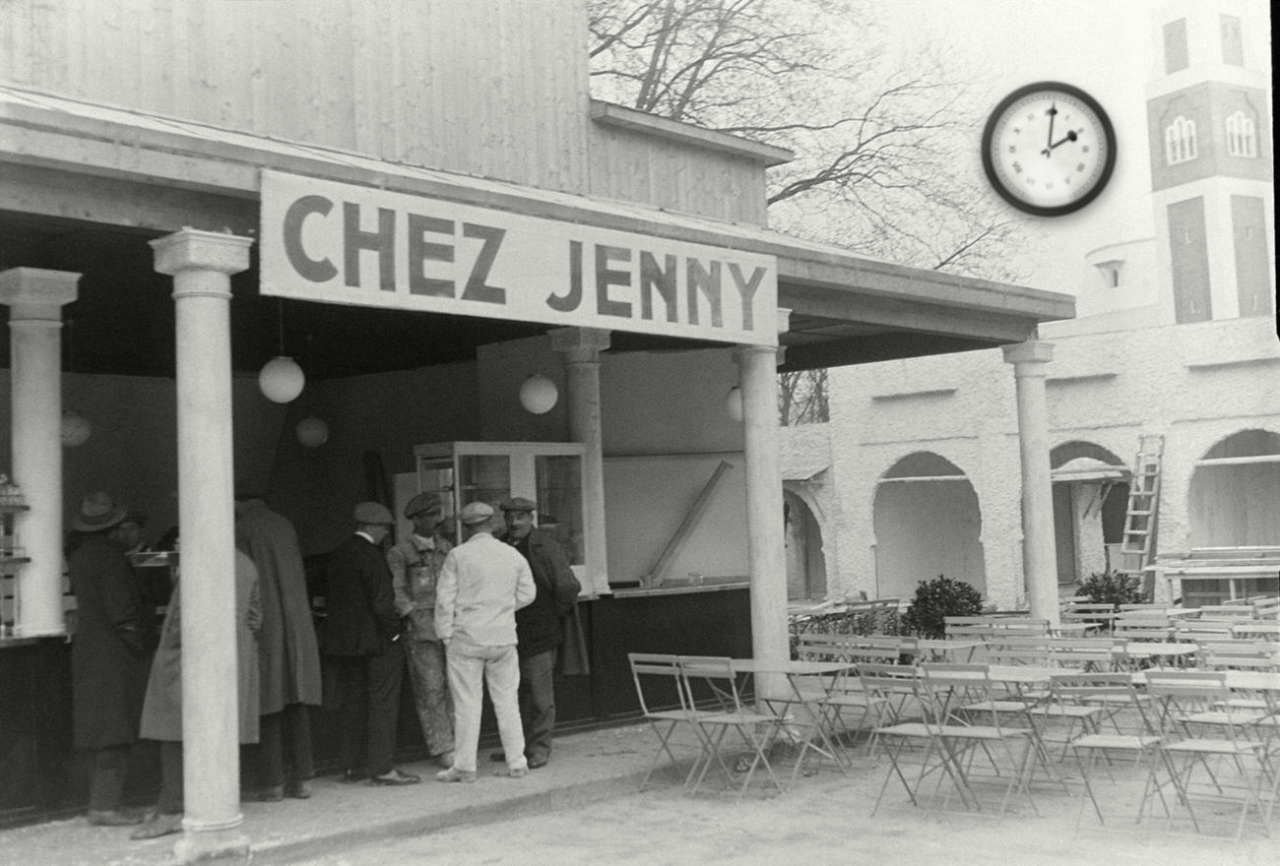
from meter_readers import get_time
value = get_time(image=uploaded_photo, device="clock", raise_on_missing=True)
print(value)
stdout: 2:01
